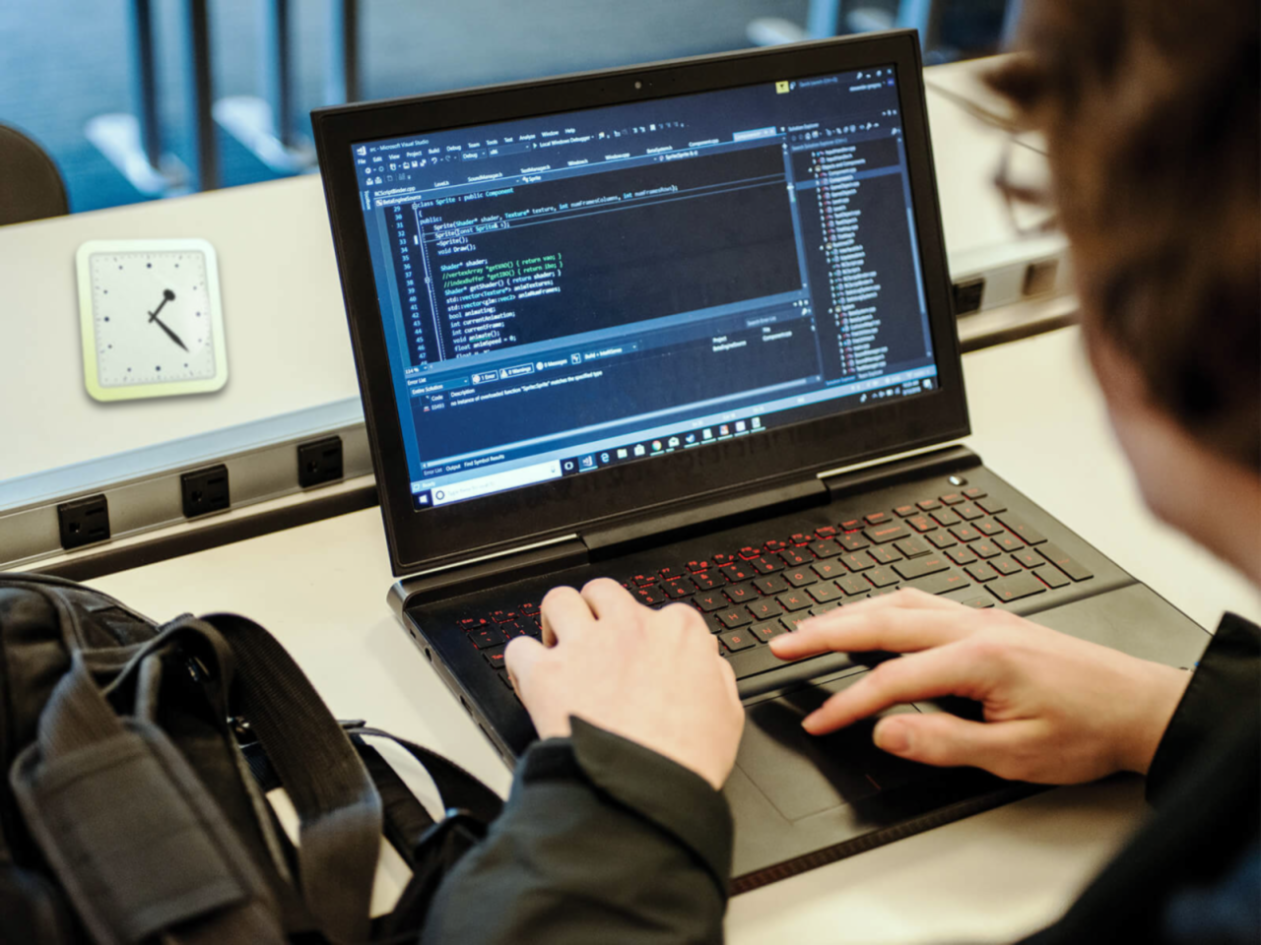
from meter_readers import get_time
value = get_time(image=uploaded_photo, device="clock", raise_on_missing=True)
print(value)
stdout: 1:23
